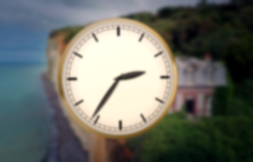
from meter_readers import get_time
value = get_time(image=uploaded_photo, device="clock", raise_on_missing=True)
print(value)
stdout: 2:36
